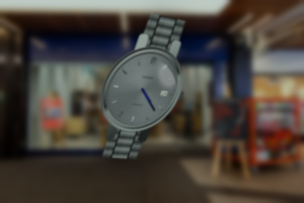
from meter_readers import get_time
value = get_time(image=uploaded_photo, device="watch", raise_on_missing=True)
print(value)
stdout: 4:22
